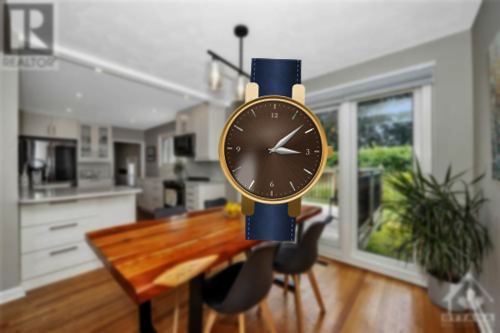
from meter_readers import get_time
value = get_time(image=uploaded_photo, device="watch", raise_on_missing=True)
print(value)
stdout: 3:08
